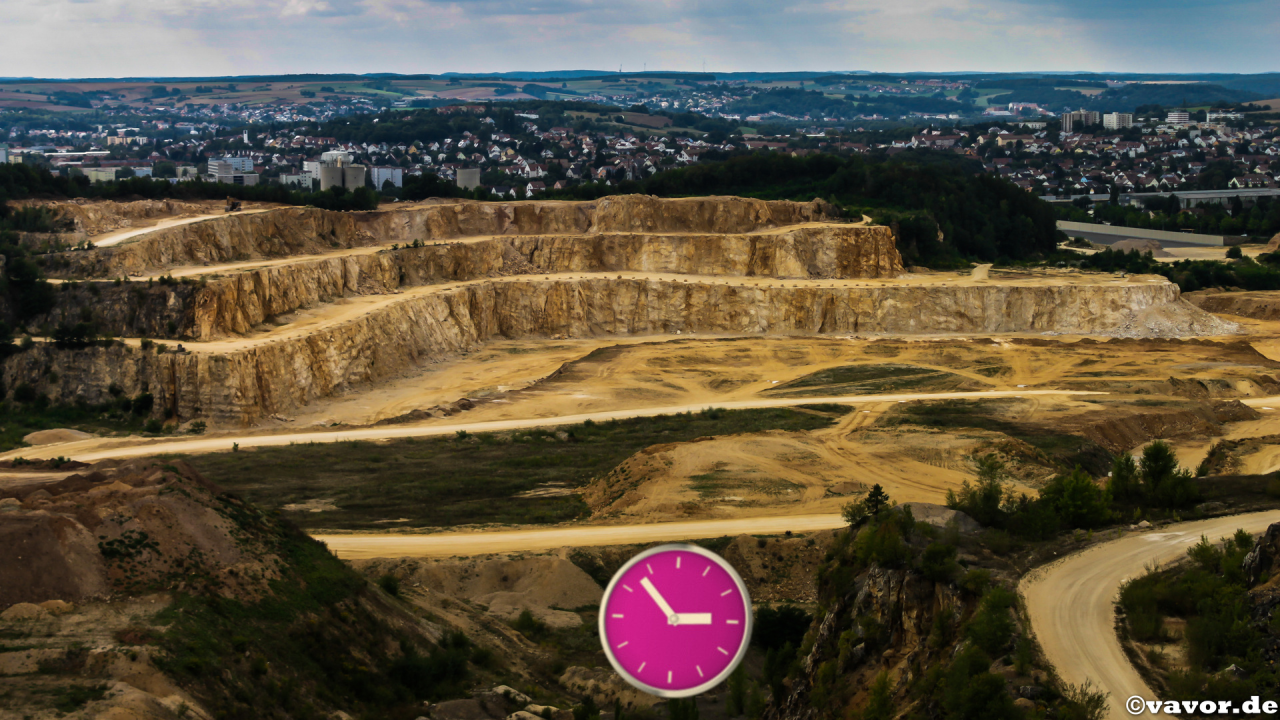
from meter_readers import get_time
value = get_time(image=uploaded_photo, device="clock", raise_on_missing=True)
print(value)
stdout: 2:53
